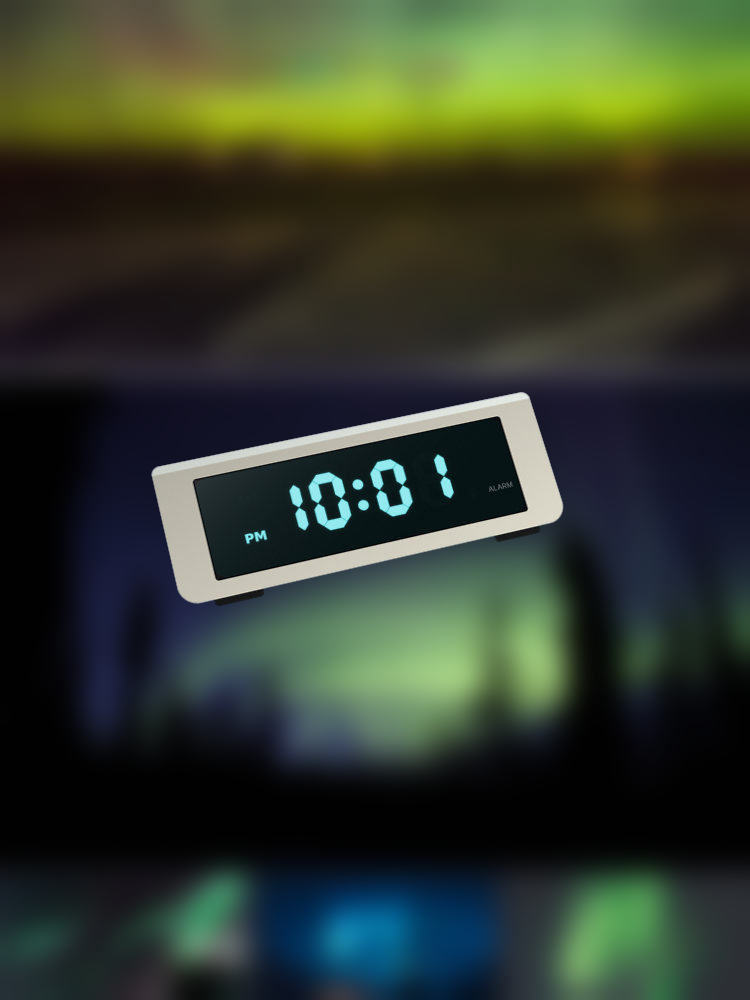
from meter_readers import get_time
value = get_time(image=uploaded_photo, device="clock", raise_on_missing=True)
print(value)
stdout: 10:01
